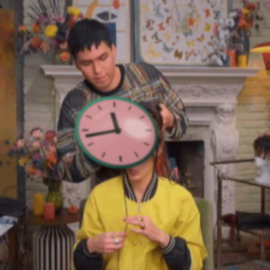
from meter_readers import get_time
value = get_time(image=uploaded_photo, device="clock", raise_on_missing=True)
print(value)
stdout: 11:43
